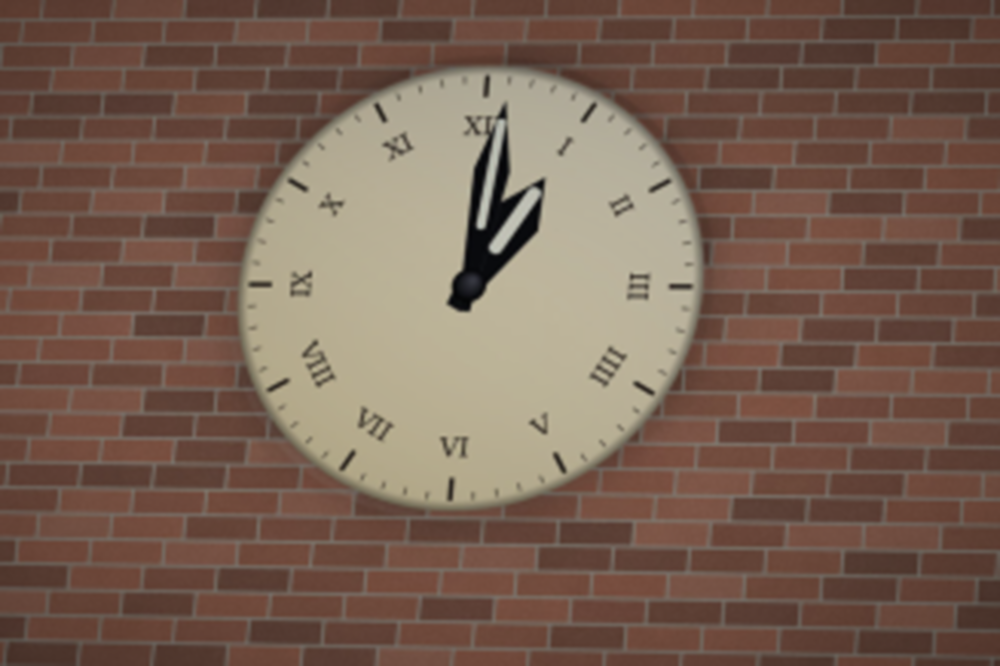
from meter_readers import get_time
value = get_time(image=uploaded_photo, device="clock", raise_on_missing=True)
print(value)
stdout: 1:01
